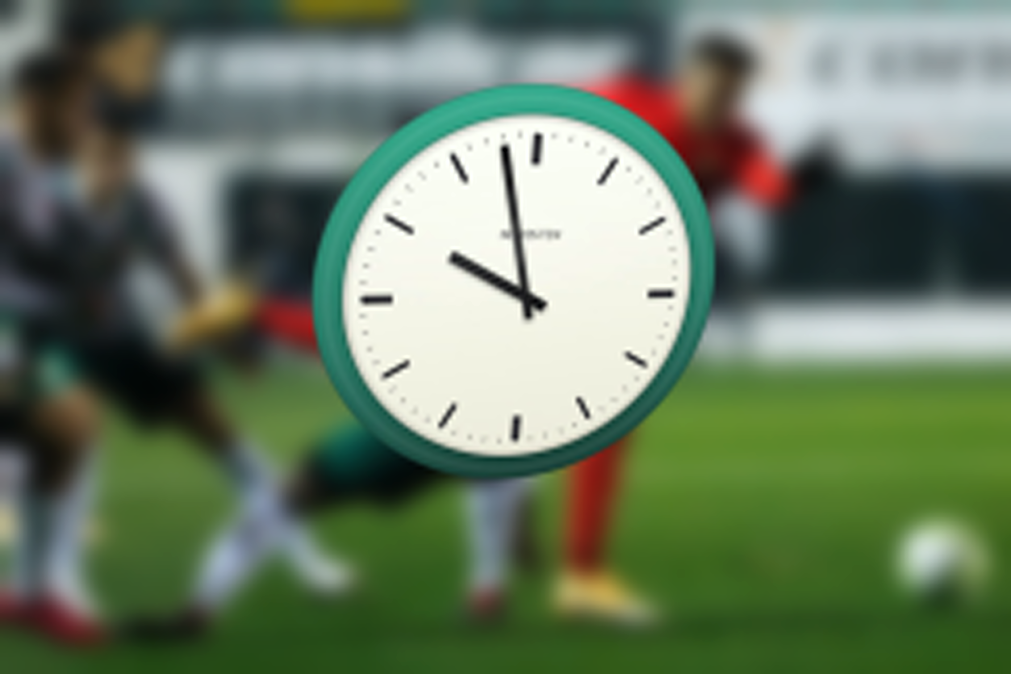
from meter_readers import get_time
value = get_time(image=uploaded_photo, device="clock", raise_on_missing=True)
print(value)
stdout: 9:58
